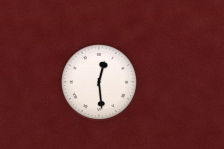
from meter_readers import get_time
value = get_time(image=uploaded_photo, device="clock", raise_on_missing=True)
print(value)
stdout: 12:29
